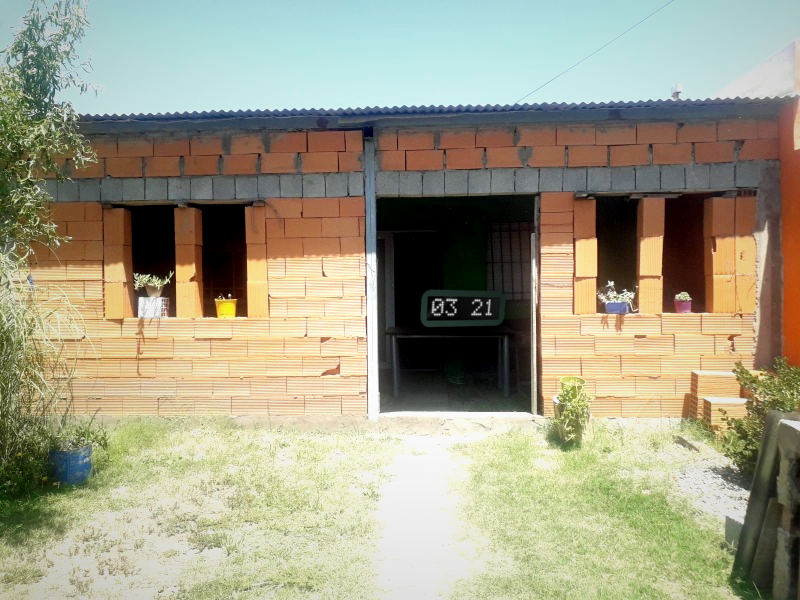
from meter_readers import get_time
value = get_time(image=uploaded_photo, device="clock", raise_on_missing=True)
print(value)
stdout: 3:21
